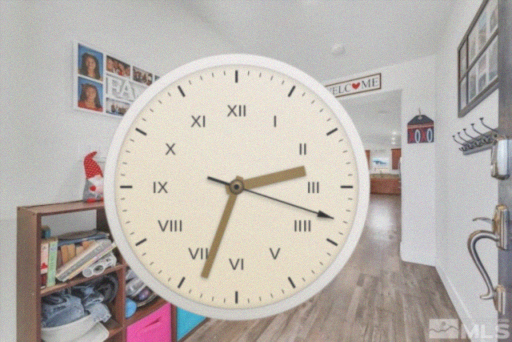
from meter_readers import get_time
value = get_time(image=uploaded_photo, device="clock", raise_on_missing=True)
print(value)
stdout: 2:33:18
